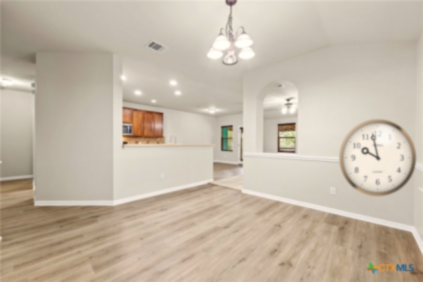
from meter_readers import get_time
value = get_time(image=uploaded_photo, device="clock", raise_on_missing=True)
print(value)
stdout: 9:58
